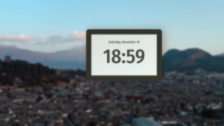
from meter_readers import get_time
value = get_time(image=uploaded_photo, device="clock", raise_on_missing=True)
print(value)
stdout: 18:59
